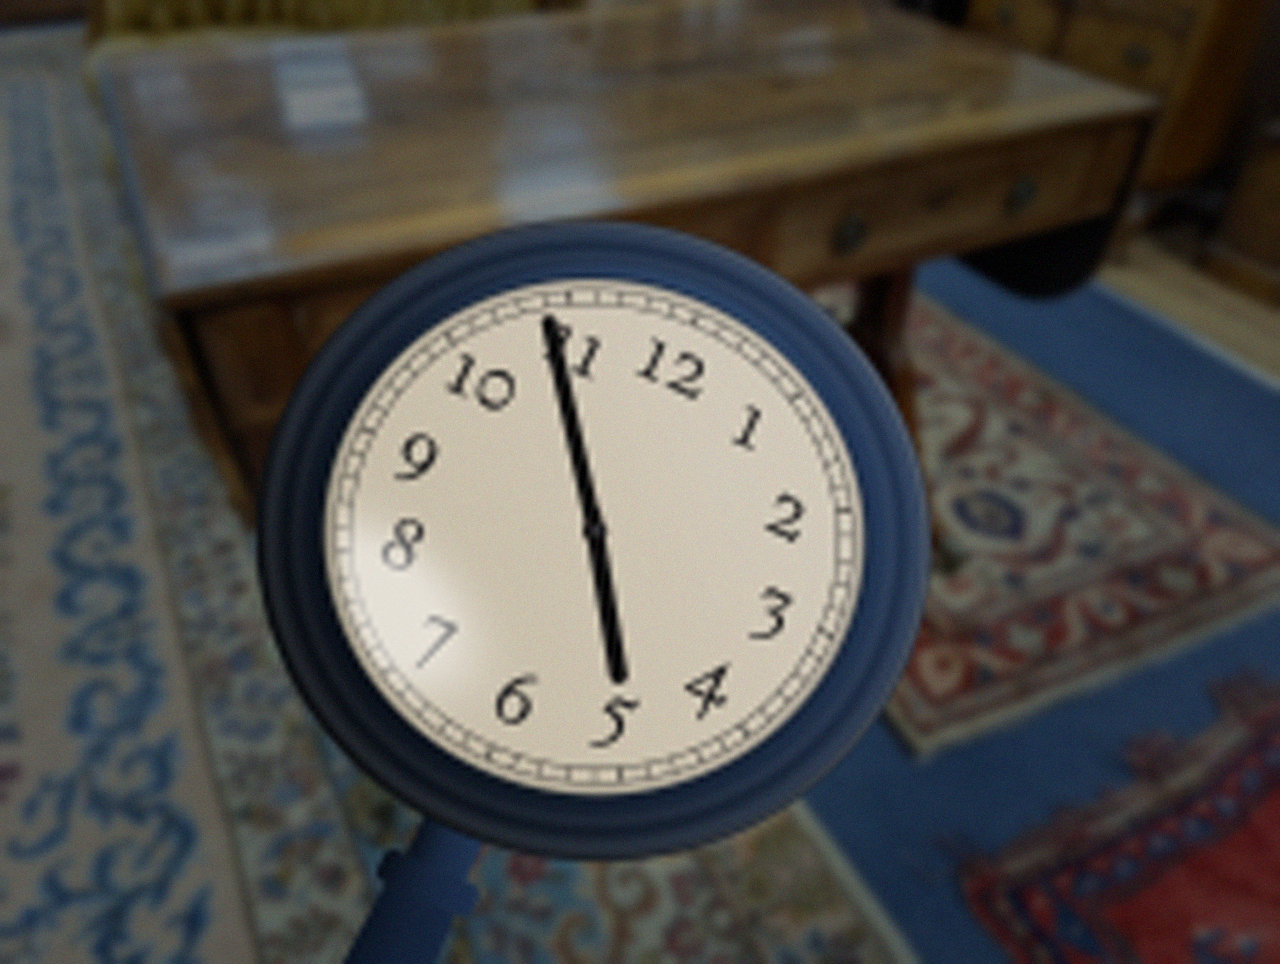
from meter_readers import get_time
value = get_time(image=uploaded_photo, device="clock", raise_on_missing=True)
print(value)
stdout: 4:54
